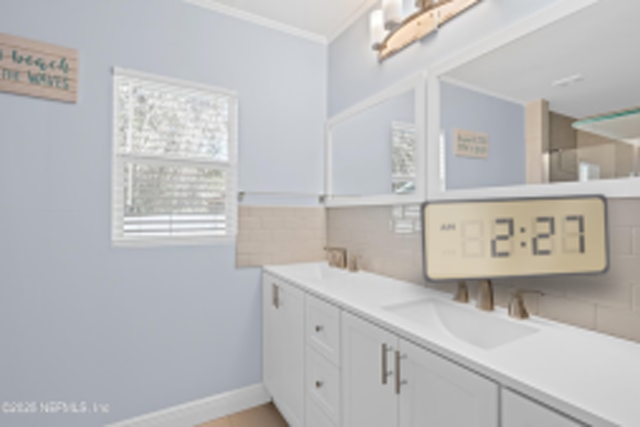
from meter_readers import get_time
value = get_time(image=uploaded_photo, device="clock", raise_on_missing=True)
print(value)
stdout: 2:27
